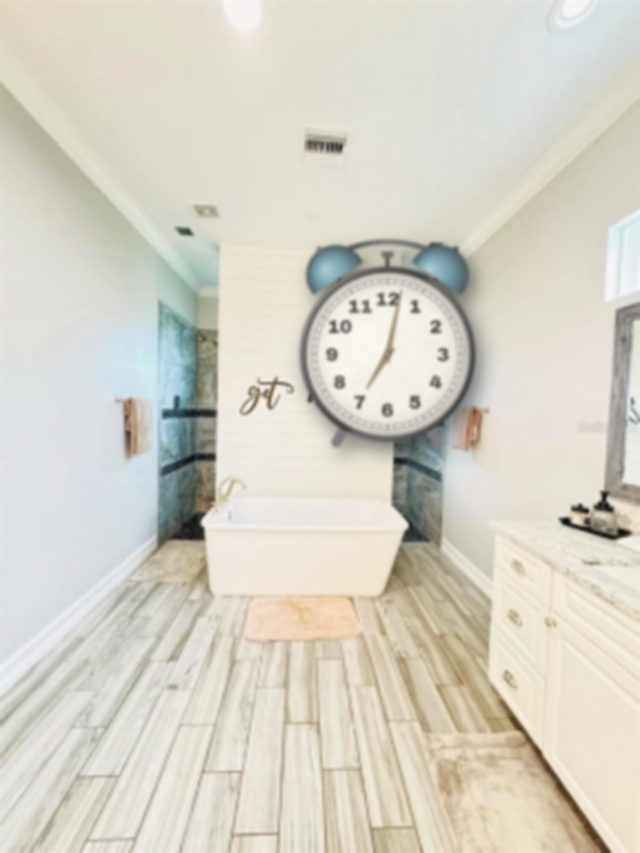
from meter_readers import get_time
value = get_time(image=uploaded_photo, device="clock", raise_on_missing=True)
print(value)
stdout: 7:02
